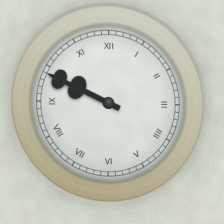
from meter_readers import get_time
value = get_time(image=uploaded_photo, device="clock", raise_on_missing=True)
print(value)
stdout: 9:49
